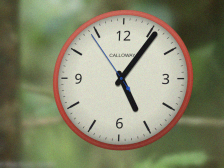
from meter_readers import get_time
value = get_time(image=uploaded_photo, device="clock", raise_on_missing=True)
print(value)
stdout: 5:05:54
